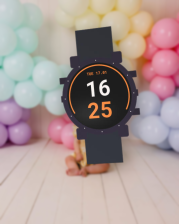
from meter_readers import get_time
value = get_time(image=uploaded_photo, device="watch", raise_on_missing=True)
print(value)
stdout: 16:25
